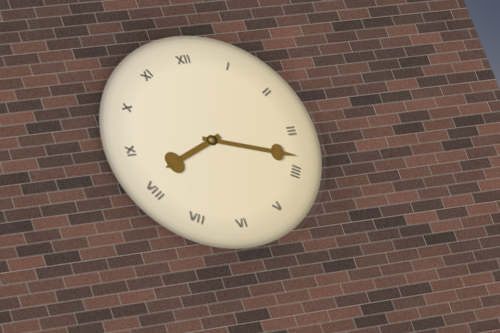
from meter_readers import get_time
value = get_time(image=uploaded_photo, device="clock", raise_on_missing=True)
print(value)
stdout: 8:18
